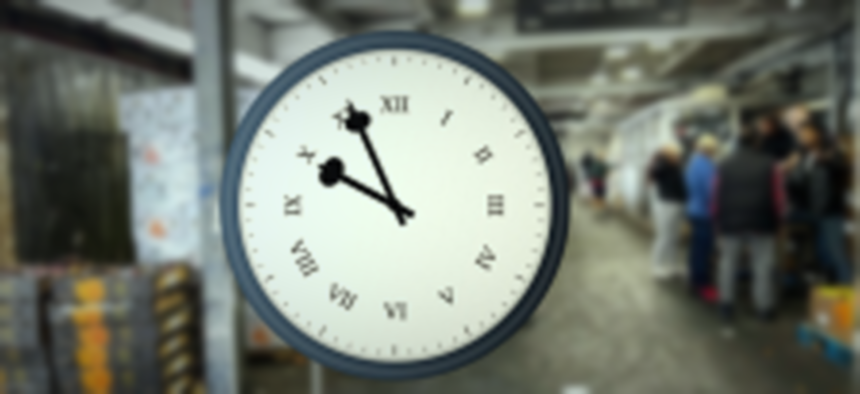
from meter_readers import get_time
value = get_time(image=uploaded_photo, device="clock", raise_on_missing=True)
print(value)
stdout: 9:56
